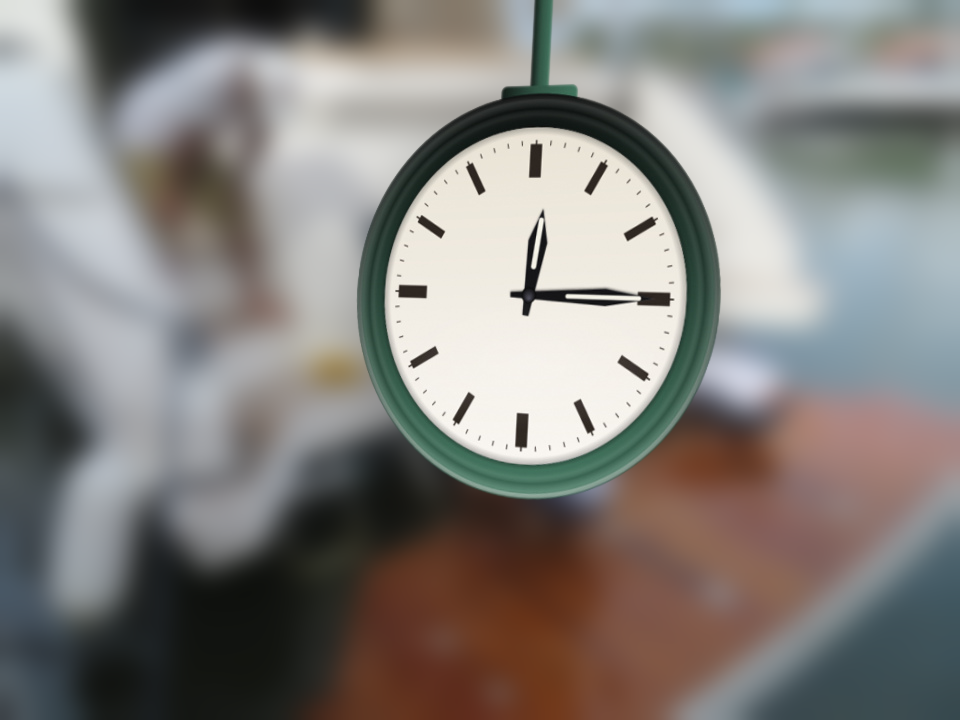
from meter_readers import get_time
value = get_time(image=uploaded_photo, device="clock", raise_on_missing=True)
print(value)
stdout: 12:15
